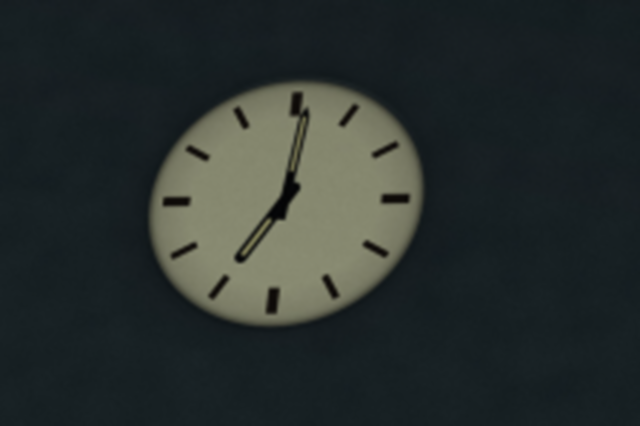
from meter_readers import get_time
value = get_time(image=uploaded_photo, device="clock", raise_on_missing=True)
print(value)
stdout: 7:01
